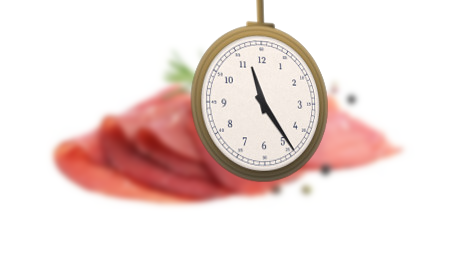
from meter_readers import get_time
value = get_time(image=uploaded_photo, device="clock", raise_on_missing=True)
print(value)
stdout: 11:24
